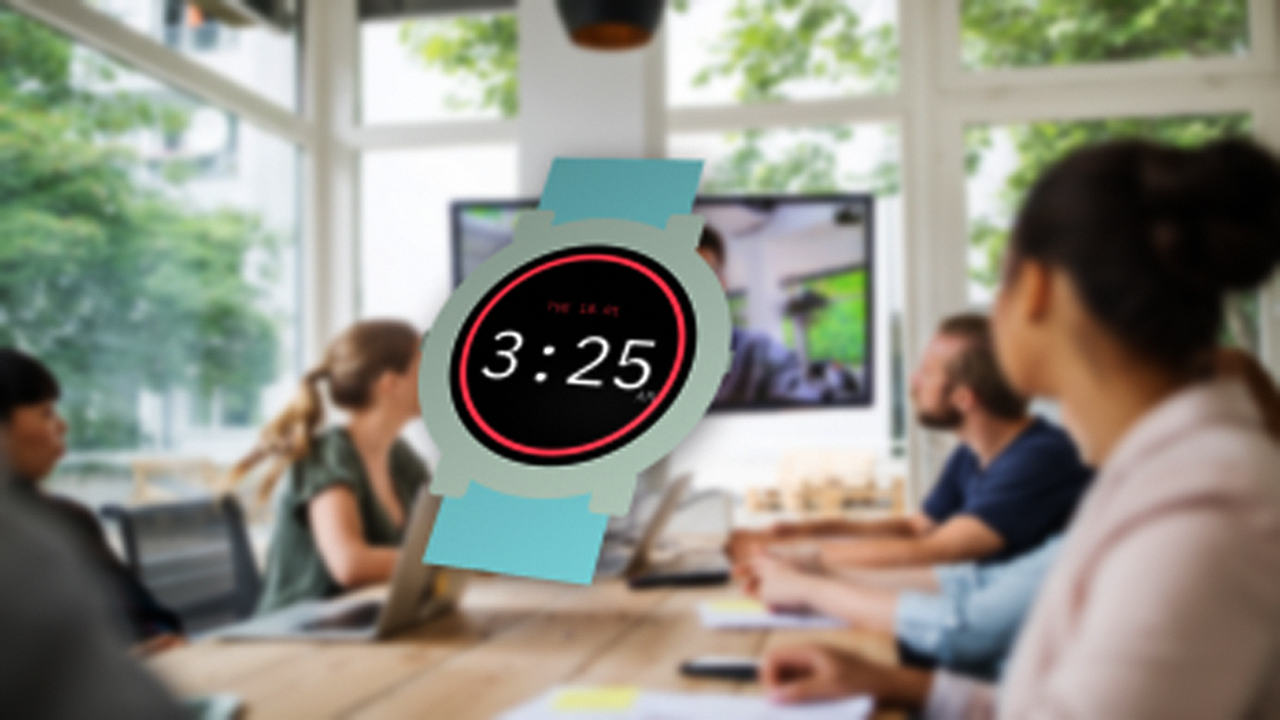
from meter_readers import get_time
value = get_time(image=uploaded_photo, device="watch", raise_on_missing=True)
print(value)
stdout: 3:25
